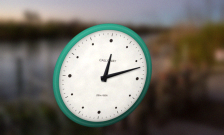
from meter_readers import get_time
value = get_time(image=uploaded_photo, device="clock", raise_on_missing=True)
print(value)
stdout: 12:12
